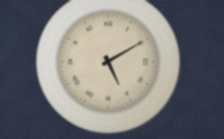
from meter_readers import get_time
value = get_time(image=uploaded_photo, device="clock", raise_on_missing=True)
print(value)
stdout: 5:10
